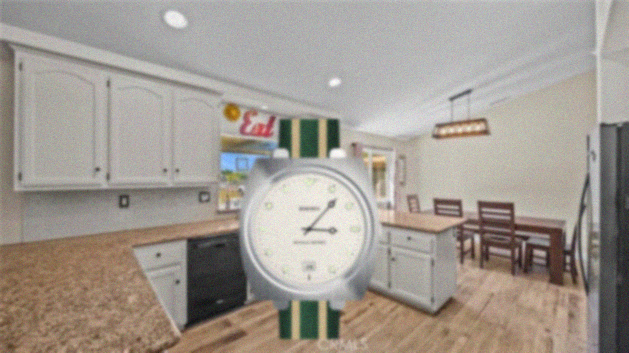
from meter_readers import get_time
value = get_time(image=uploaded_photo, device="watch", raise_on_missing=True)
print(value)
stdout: 3:07
